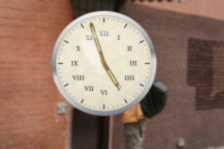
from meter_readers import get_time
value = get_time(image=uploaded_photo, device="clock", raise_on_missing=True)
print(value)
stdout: 4:57
